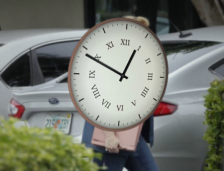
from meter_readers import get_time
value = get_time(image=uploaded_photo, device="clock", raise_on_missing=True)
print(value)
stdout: 12:49
